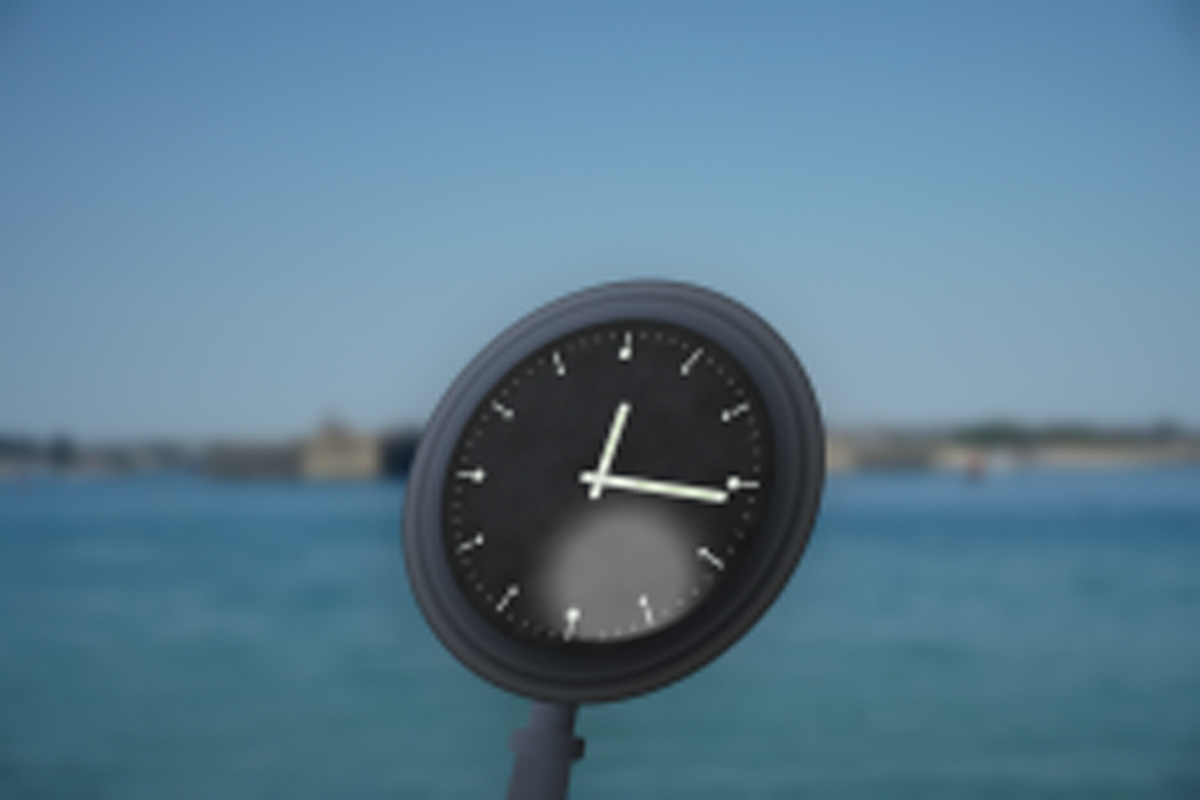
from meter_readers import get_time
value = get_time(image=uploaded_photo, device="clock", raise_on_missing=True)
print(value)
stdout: 12:16
